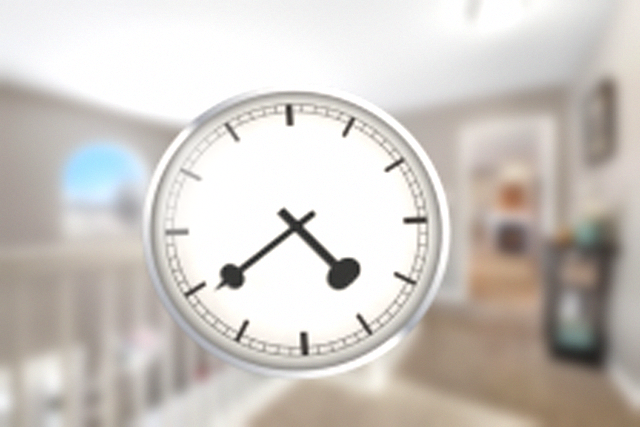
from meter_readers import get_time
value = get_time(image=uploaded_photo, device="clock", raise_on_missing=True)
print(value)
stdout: 4:39
